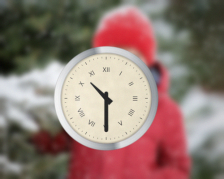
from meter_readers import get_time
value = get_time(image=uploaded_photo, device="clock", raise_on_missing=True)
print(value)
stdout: 10:30
